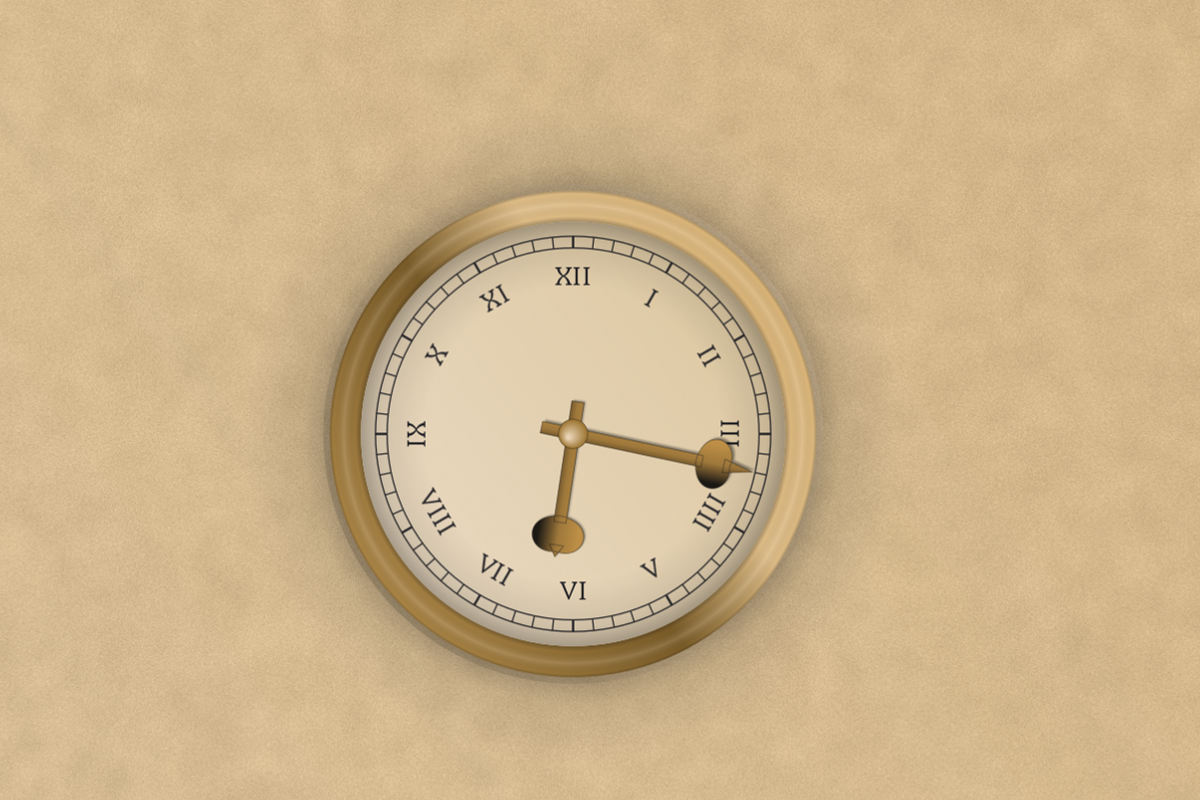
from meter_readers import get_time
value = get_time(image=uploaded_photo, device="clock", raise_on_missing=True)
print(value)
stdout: 6:17
